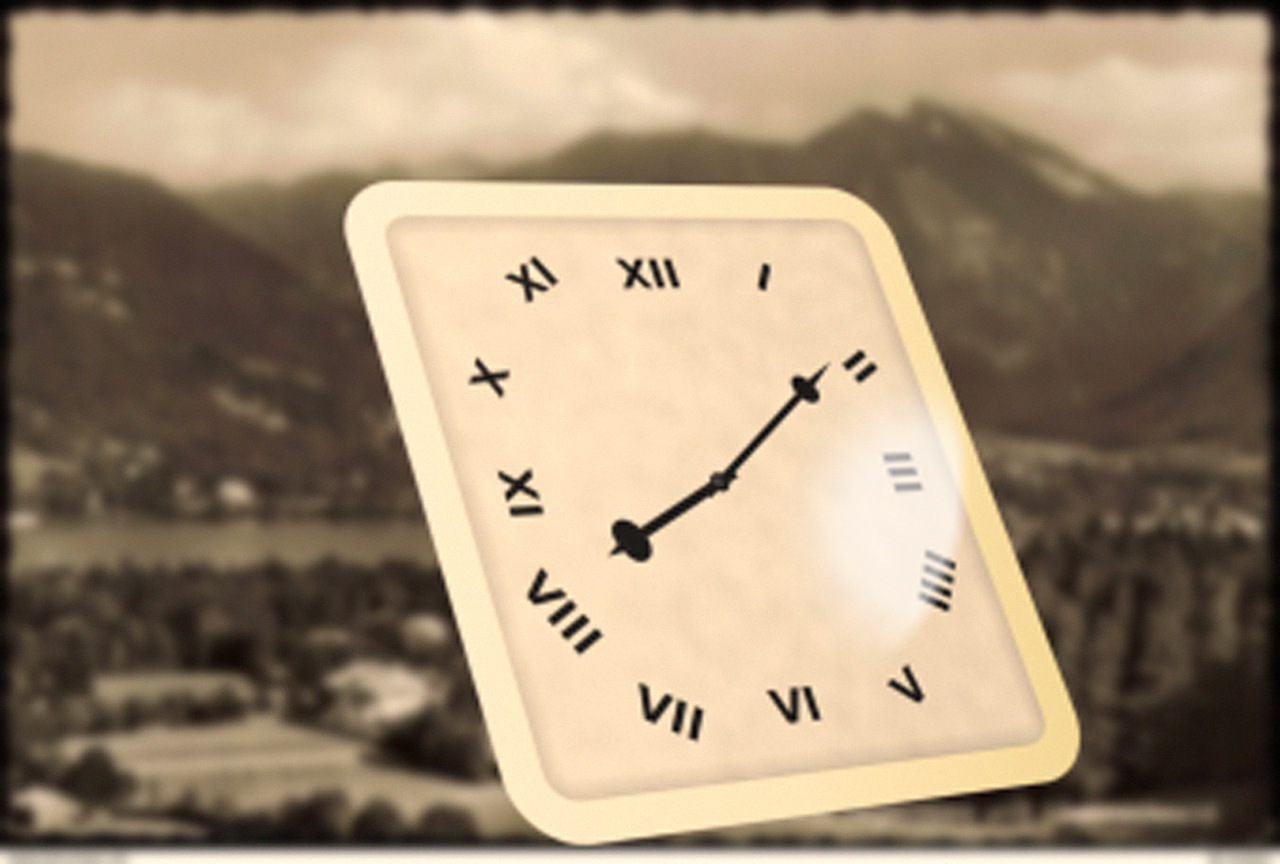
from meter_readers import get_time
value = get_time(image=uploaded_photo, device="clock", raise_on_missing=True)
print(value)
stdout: 8:09
